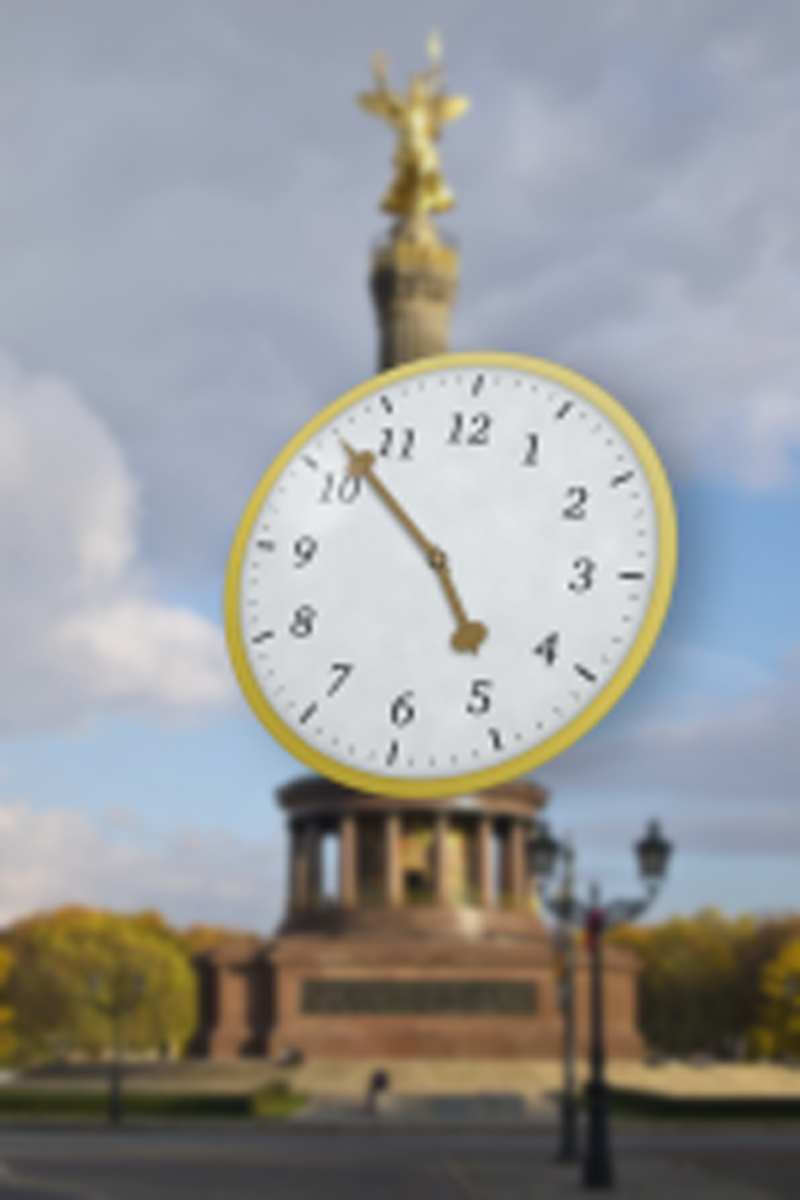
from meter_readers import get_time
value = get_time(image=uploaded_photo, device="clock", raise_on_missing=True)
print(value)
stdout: 4:52
